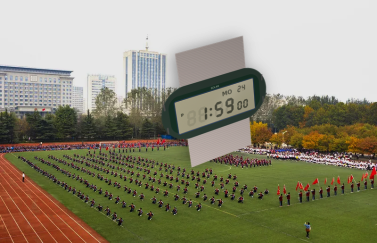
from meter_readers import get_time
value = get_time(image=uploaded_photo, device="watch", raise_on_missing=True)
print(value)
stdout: 1:59:00
